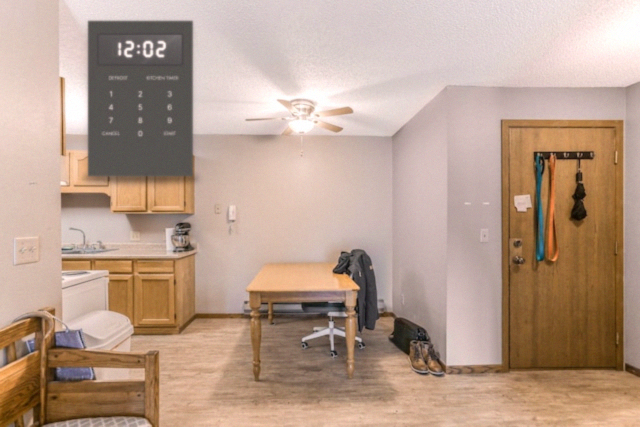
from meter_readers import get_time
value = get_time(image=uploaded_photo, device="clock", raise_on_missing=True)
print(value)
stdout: 12:02
